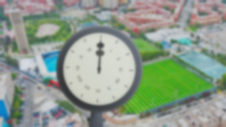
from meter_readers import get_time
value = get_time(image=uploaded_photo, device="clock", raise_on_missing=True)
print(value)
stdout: 12:00
